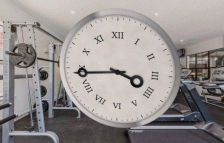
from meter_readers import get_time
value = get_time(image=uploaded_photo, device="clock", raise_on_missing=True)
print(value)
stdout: 3:44
